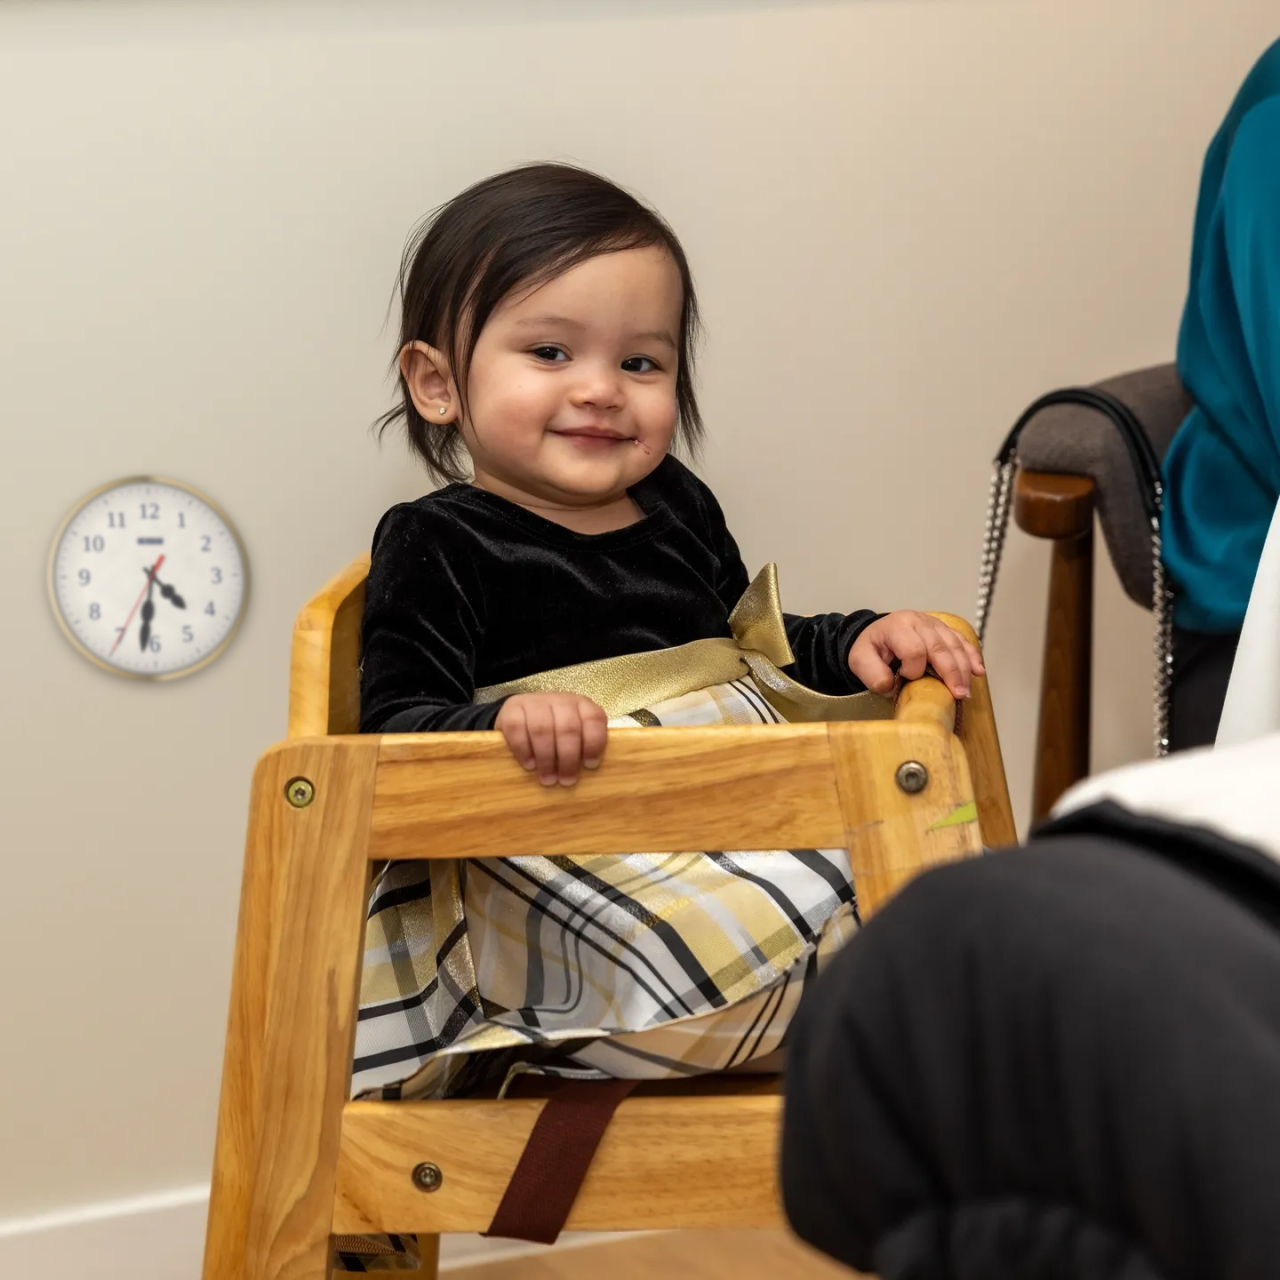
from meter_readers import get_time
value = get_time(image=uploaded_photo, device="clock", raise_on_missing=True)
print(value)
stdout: 4:31:35
